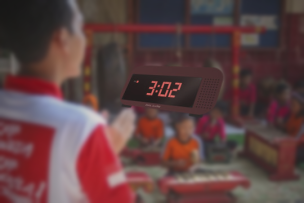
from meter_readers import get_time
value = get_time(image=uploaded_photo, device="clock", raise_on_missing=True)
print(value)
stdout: 3:02
